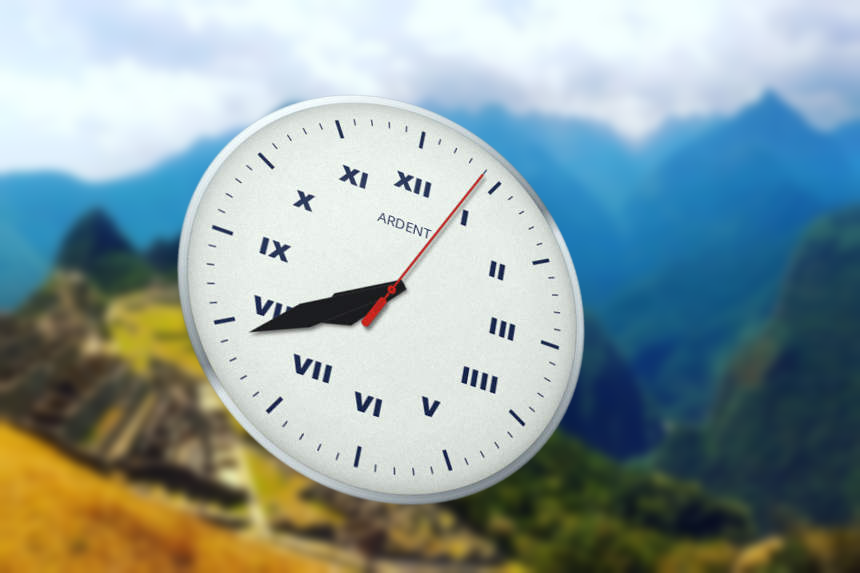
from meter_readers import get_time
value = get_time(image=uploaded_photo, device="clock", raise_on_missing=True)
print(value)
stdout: 7:39:04
